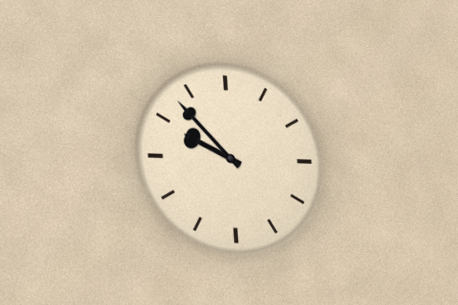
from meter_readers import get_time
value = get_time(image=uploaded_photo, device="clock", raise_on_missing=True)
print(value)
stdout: 9:53
